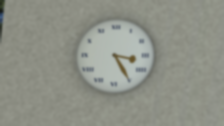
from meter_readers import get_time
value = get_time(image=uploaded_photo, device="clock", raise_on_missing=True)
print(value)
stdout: 3:25
